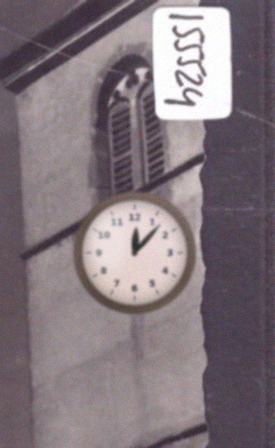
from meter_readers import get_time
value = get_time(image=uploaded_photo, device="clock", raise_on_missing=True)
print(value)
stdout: 12:07
